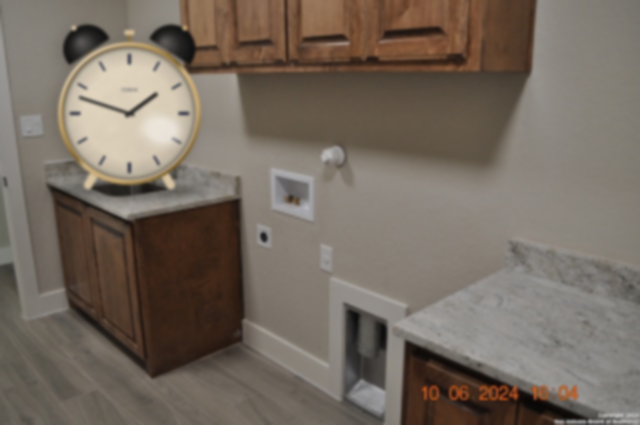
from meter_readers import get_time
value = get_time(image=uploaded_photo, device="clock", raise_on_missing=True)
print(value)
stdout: 1:48
